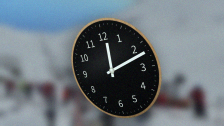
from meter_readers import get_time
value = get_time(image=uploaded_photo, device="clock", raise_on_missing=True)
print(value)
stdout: 12:12
